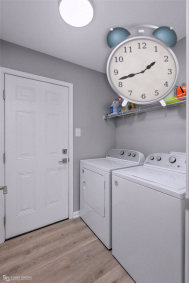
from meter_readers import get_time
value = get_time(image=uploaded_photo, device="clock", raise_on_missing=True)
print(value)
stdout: 1:42
